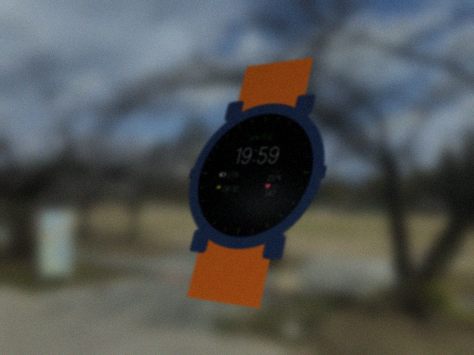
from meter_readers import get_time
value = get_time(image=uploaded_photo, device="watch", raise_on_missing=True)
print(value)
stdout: 19:59
